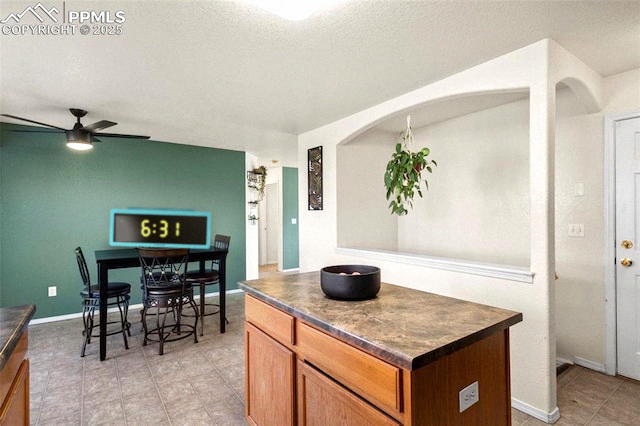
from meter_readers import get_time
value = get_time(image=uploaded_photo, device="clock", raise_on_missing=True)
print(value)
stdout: 6:31
